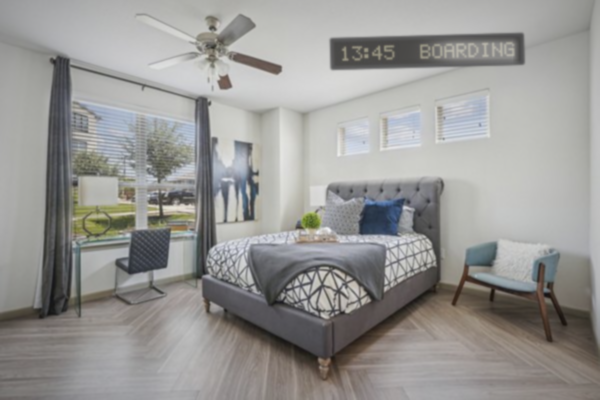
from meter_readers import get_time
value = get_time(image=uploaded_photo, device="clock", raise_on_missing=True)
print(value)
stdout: 13:45
